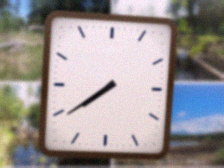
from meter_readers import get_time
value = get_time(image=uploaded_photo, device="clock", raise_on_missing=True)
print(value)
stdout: 7:39
